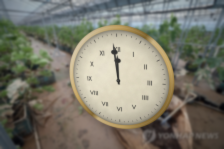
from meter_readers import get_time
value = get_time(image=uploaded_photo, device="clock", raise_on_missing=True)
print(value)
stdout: 11:59
